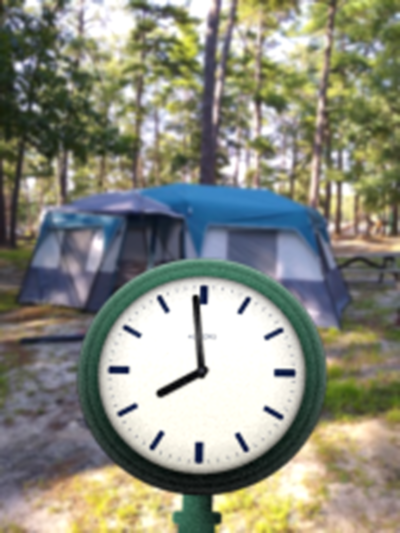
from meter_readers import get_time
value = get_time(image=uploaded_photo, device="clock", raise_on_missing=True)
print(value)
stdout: 7:59
